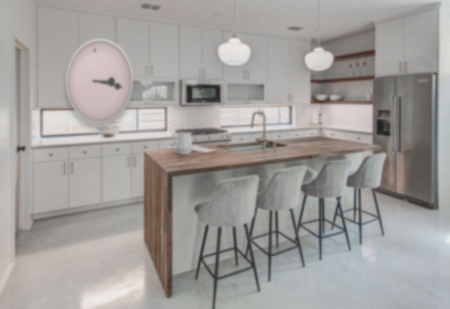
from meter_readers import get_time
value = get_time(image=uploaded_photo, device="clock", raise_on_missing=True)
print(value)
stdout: 3:18
